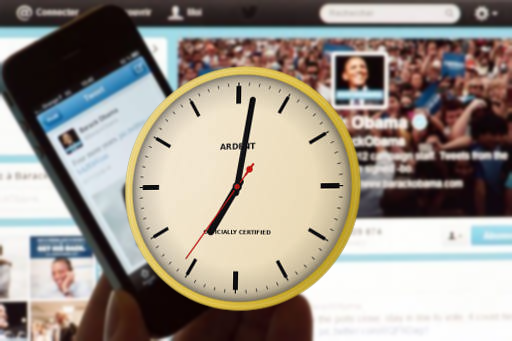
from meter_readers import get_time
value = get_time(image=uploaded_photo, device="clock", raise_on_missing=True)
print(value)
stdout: 7:01:36
